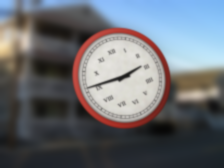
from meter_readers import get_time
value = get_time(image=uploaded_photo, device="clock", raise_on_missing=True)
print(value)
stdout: 2:46
